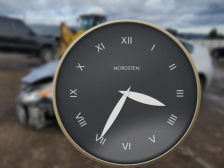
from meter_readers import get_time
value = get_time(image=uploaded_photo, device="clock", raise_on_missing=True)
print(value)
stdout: 3:35
